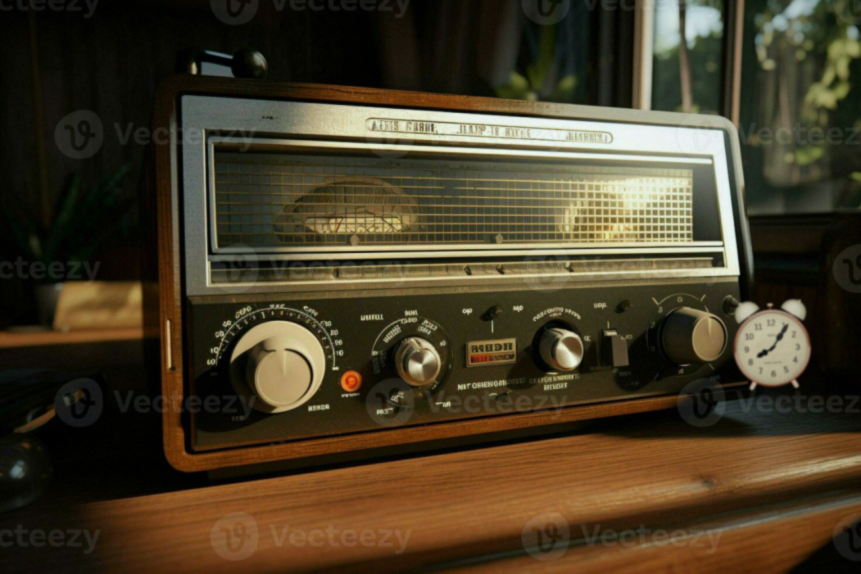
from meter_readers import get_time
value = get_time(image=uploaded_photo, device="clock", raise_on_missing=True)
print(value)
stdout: 8:06
